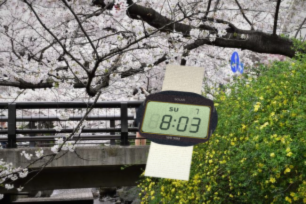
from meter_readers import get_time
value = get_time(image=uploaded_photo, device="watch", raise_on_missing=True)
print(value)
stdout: 8:03
